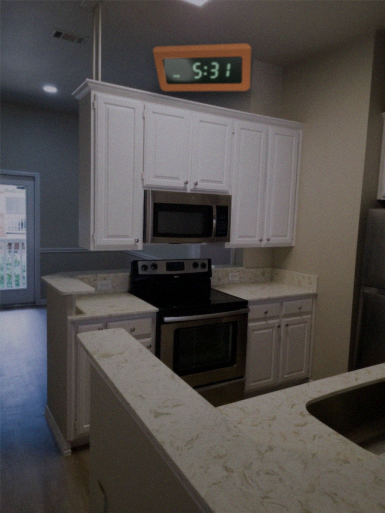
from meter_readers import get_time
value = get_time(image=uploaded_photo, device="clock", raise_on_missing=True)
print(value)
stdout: 5:31
